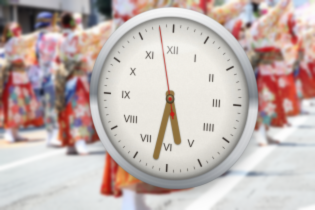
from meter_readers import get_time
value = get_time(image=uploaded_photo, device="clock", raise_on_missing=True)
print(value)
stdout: 5:31:58
